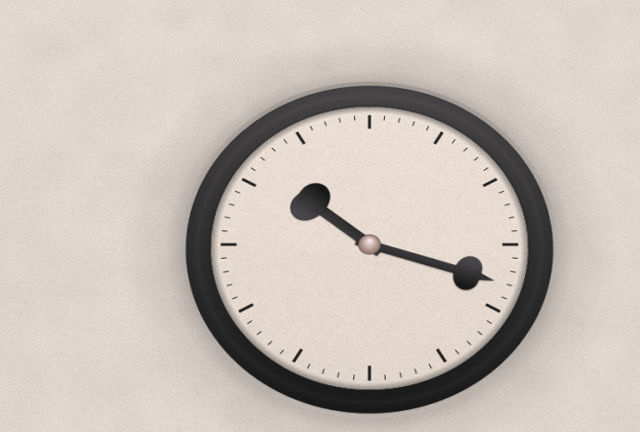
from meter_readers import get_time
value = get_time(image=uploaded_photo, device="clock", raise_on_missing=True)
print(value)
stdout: 10:18
